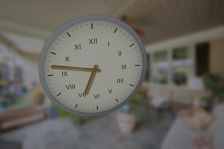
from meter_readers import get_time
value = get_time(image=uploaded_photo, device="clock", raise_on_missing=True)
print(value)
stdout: 6:47
